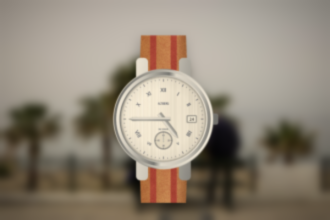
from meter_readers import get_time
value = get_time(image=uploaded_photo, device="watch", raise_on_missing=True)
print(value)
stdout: 4:45
